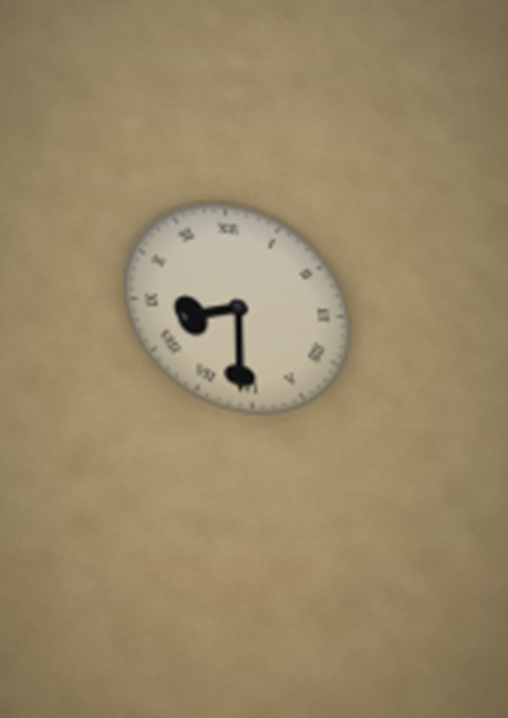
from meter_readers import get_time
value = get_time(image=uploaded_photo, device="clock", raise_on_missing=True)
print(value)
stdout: 8:31
